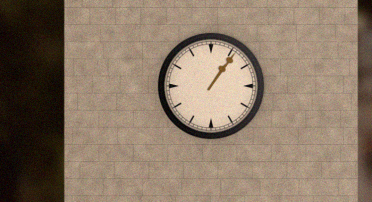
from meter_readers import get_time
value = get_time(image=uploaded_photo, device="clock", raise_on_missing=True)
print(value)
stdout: 1:06
